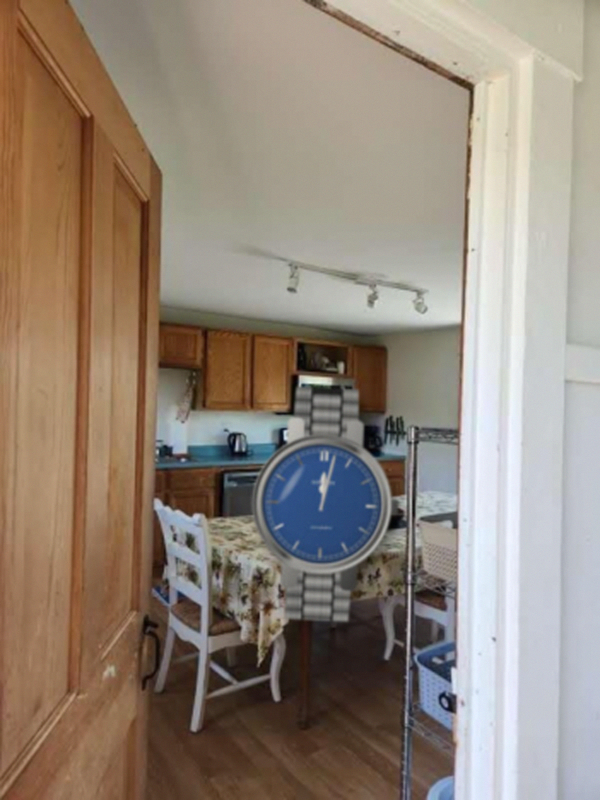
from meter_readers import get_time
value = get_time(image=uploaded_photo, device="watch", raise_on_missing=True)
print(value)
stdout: 12:02
